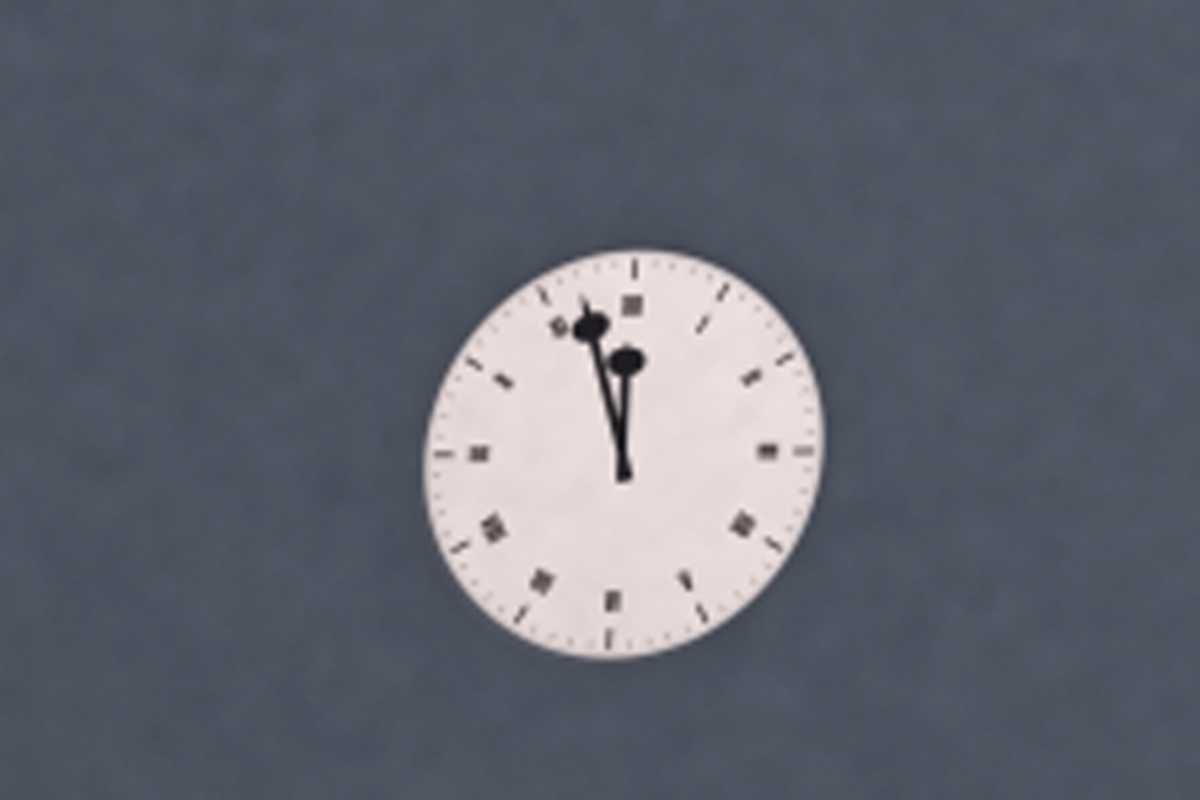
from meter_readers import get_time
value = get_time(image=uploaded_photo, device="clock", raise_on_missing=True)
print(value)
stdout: 11:57
